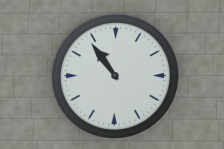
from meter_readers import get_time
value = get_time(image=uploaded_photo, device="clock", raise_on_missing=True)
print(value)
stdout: 10:54
